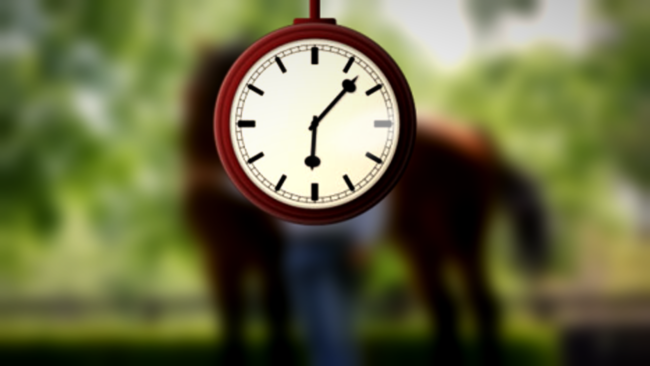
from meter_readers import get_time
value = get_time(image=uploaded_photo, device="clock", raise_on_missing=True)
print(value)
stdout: 6:07
